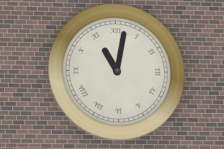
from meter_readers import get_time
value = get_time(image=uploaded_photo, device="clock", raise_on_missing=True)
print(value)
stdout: 11:02
